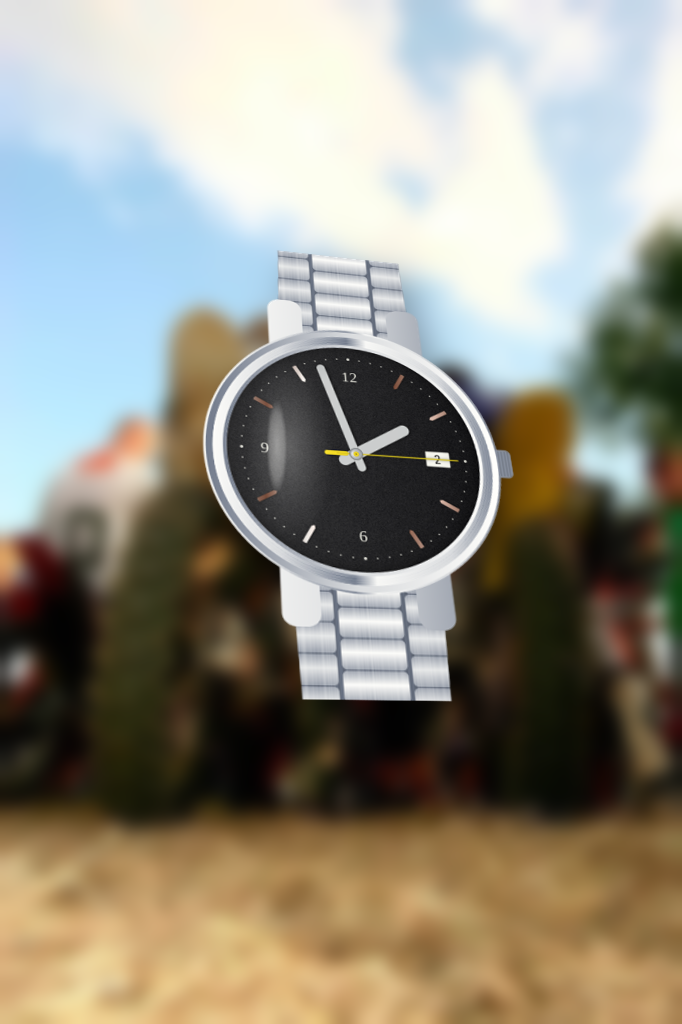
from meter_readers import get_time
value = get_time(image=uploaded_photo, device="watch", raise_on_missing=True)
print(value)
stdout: 1:57:15
